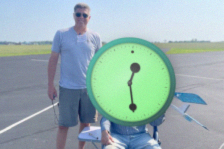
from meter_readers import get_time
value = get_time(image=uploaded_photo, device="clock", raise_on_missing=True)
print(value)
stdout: 12:28
